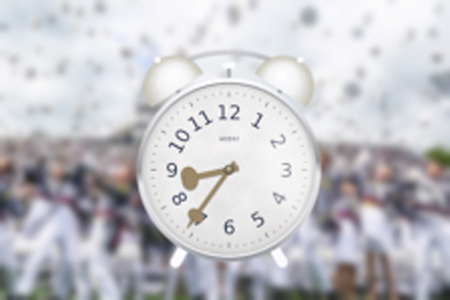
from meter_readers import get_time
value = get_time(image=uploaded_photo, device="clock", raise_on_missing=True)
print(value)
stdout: 8:36
